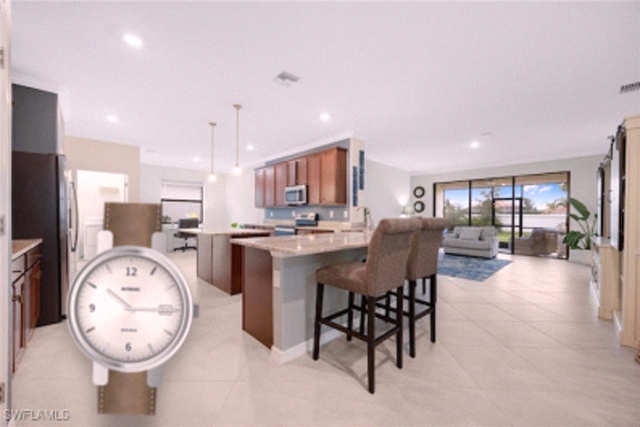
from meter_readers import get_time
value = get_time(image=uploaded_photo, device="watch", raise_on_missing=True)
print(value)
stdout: 10:15
